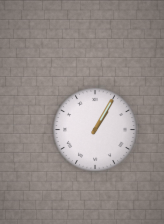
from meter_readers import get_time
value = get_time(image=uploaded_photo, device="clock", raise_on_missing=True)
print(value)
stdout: 1:05
